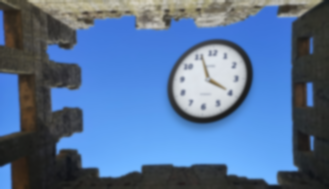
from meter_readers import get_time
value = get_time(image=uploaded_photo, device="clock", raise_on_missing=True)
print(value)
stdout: 3:56
